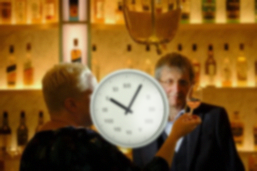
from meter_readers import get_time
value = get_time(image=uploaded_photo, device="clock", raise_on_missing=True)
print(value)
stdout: 10:05
